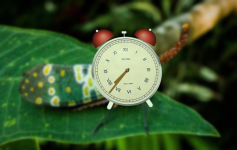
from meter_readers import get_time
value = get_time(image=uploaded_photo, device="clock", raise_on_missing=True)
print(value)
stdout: 7:37
